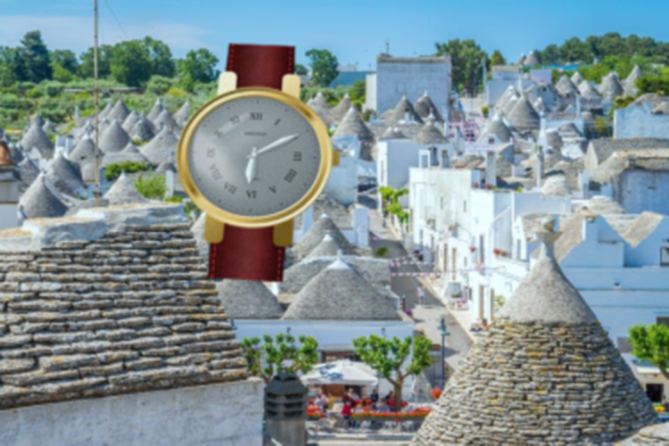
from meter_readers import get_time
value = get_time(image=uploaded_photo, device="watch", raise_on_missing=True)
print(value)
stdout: 6:10
